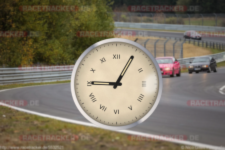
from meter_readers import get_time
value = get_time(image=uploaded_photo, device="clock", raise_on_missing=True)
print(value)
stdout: 9:05
